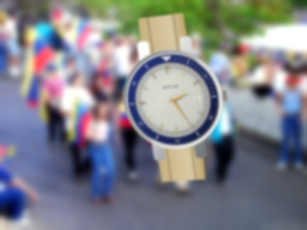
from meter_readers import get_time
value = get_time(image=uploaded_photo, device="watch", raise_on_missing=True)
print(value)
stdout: 2:25
